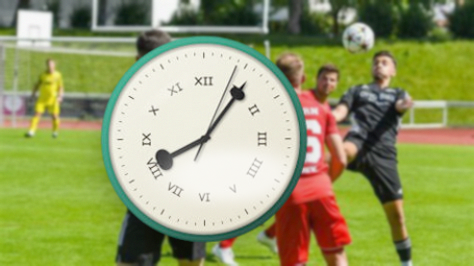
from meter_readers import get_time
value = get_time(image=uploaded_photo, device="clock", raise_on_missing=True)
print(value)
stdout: 8:06:04
